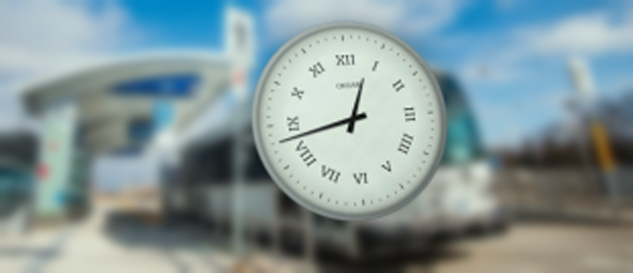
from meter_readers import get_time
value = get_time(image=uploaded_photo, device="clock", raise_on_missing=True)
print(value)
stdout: 12:43
